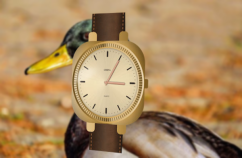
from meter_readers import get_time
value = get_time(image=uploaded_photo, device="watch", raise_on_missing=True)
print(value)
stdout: 3:05
